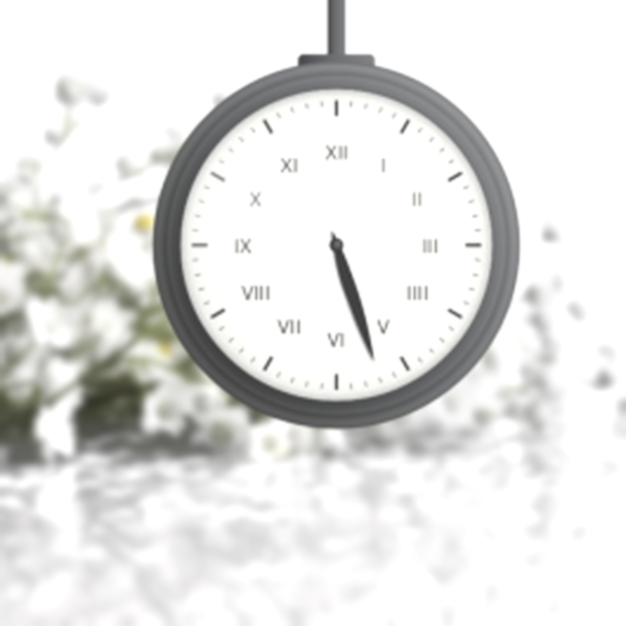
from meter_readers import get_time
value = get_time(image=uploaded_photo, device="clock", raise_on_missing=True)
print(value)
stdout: 5:27
